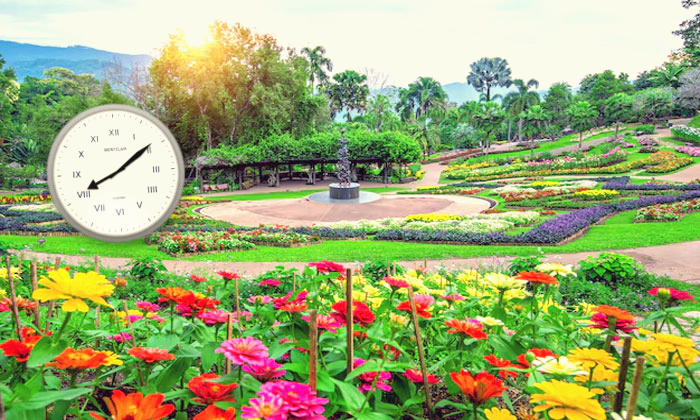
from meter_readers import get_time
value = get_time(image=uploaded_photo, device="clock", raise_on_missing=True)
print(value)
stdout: 8:09
